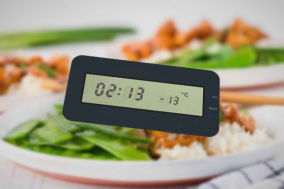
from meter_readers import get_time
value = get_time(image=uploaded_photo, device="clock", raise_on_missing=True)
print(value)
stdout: 2:13
